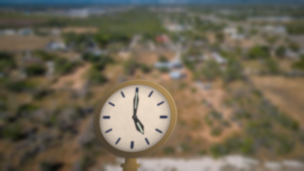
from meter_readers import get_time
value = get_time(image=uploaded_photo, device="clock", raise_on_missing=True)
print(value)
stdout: 5:00
